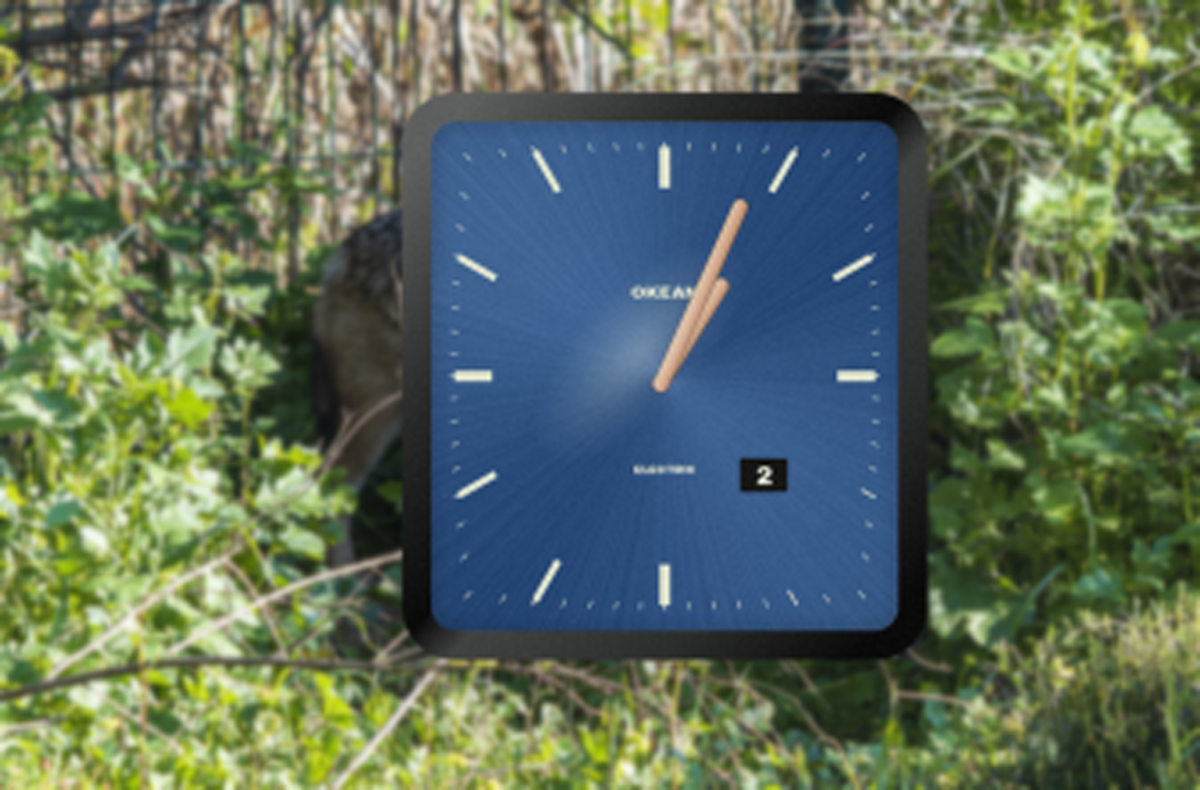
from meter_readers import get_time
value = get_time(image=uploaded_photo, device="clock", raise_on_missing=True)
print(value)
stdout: 1:04
